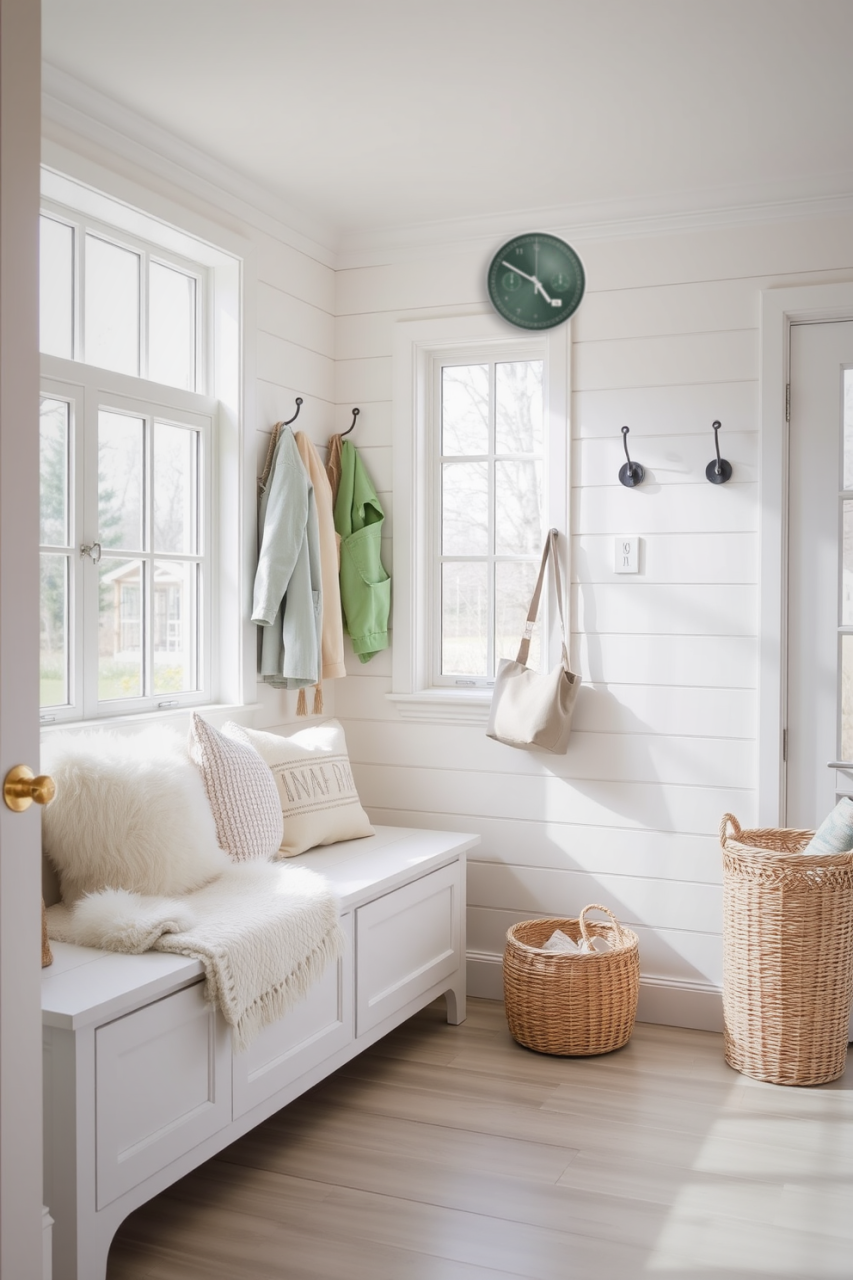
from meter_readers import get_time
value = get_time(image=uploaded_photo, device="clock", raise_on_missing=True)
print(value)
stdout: 4:50
